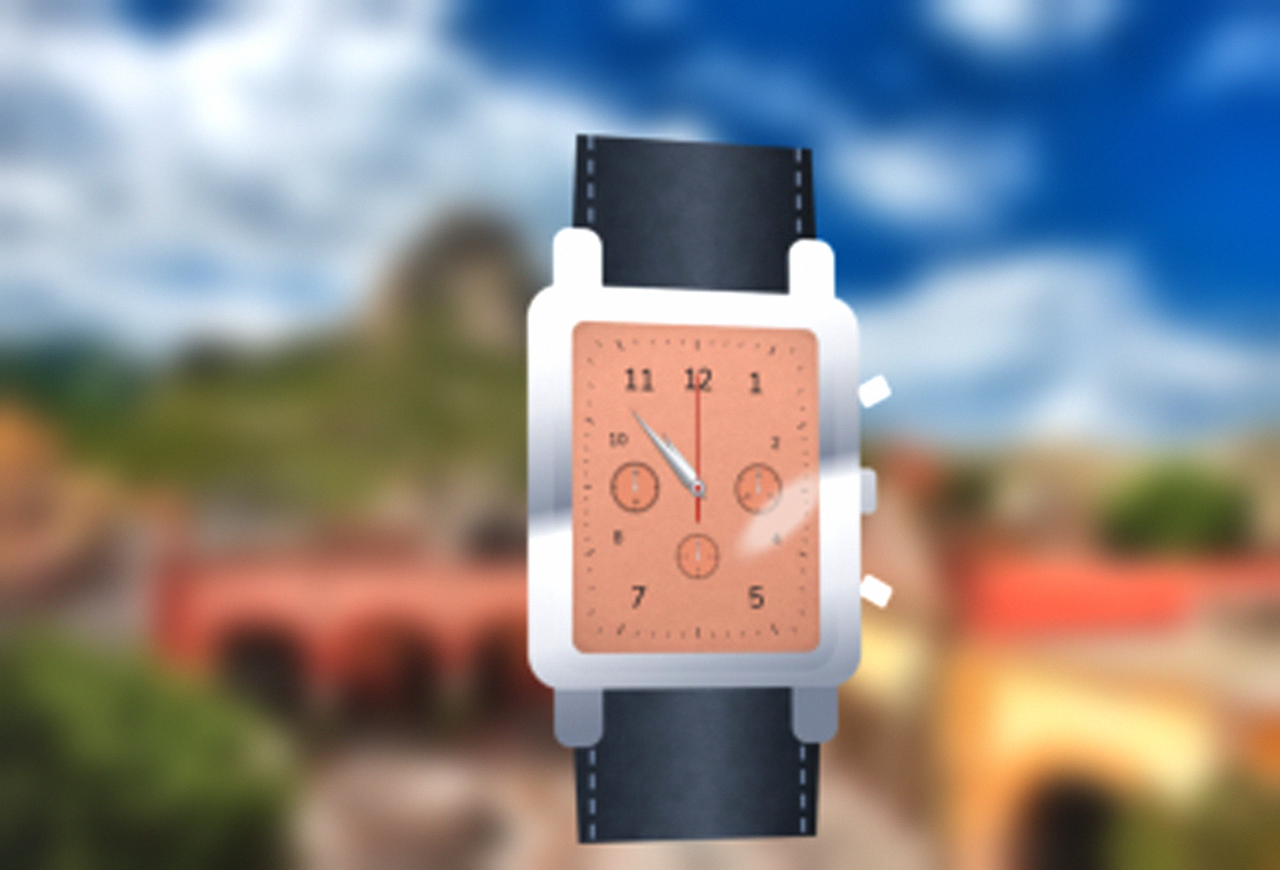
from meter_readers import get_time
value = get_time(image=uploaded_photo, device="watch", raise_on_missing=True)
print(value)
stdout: 10:53
